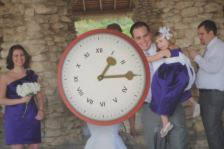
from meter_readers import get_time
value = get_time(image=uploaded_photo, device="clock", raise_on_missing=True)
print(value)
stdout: 1:15
